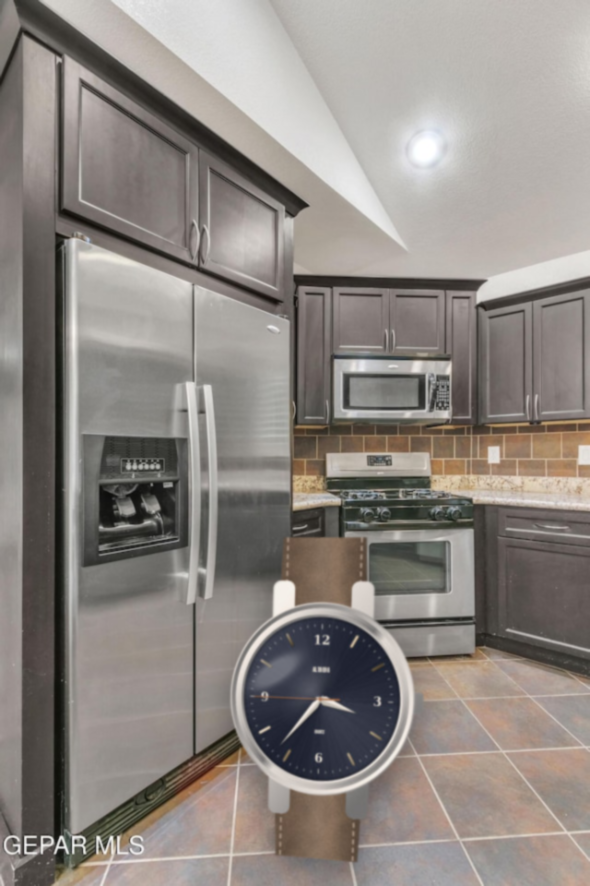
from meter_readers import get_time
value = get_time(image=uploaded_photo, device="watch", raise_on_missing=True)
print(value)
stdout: 3:36:45
